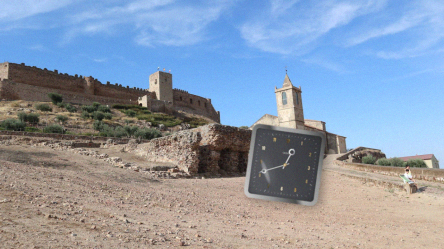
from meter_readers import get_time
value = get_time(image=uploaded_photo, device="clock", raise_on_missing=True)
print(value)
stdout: 12:41
